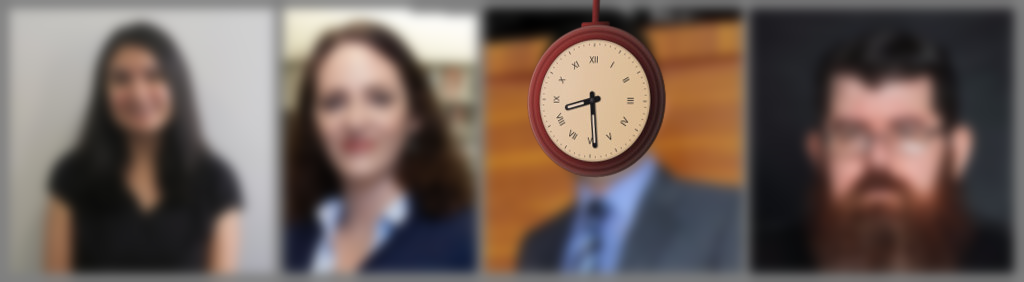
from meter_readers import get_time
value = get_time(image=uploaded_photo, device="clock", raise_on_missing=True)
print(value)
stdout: 8:29
